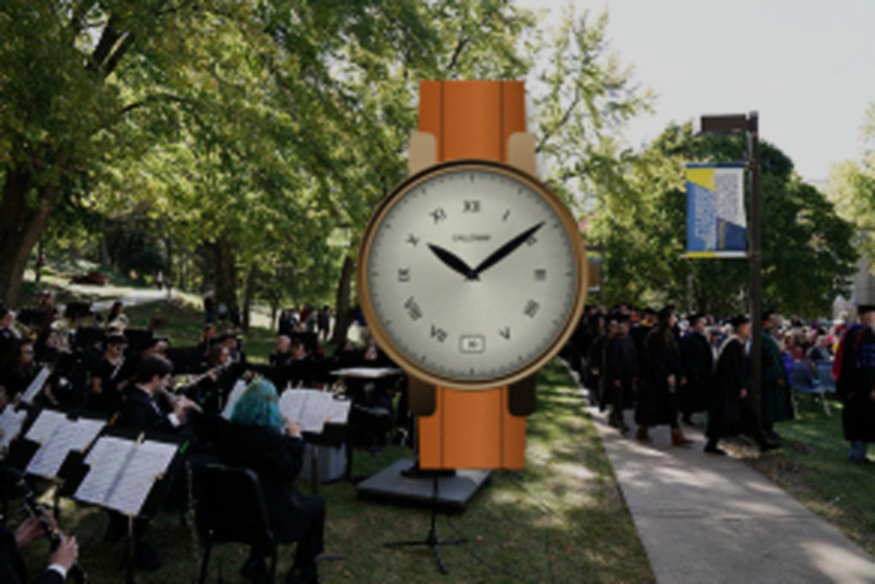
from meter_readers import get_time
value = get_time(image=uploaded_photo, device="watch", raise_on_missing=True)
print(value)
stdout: 10:09
